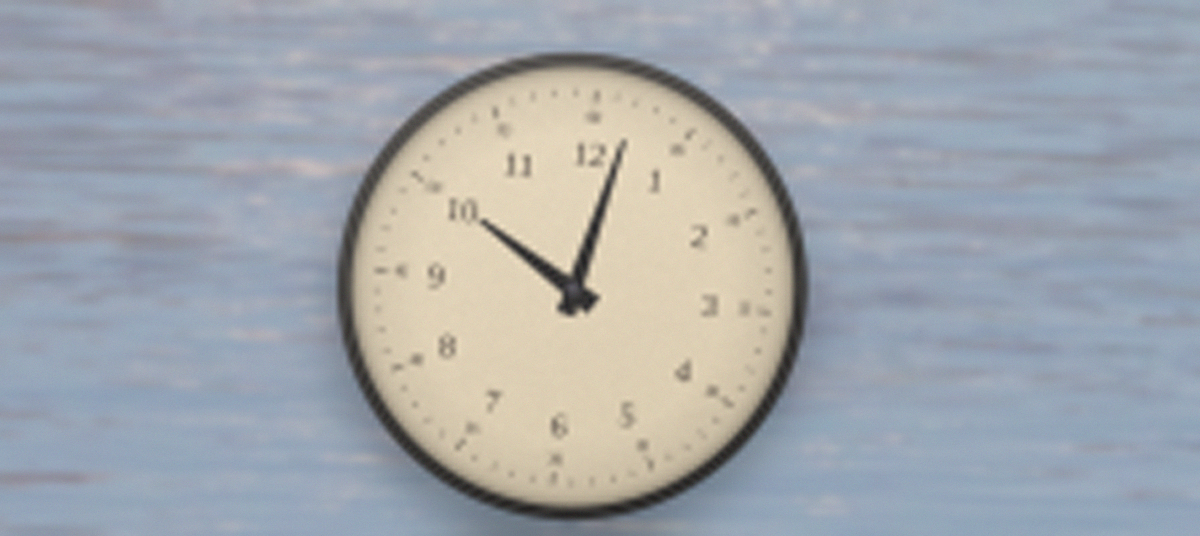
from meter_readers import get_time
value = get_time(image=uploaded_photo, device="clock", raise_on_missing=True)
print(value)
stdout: 10:02
